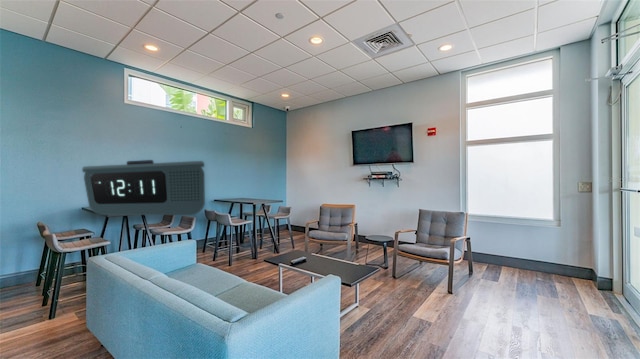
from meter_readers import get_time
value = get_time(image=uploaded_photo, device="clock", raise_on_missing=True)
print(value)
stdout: 12:11
